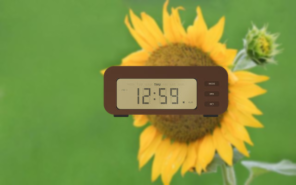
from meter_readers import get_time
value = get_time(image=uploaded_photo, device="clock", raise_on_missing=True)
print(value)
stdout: 12:59
